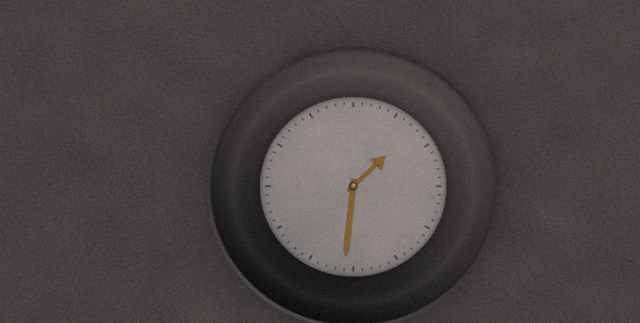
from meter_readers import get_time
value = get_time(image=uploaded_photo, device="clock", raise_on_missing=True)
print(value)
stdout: 1:31
